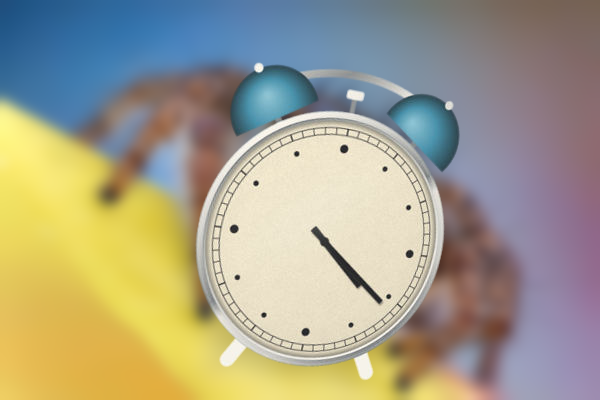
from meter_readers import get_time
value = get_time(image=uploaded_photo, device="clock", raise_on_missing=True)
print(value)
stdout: 4:21
